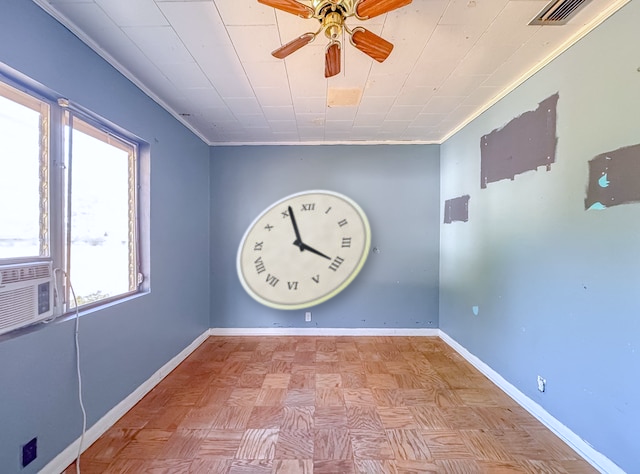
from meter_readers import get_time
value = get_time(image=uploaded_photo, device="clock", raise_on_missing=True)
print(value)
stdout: 3:56
